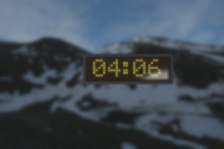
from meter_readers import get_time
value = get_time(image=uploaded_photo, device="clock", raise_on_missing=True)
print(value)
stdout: 4:06
